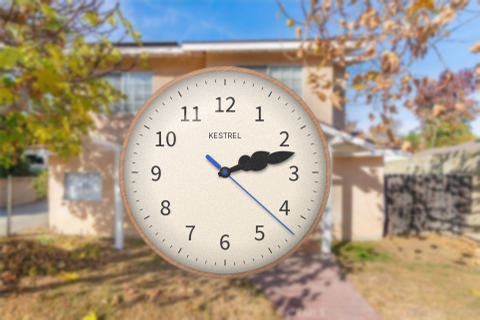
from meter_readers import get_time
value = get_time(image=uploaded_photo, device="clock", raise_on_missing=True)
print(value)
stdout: 2:12:22
